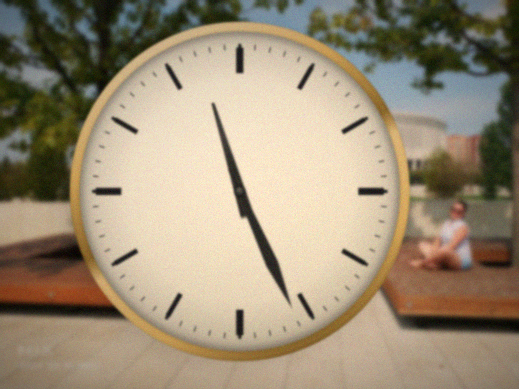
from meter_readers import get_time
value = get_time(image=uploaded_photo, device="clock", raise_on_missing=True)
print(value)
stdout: 11:26
